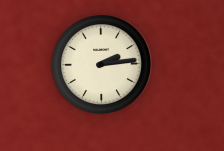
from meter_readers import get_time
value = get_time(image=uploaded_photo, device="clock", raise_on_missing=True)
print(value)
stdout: 2:14
